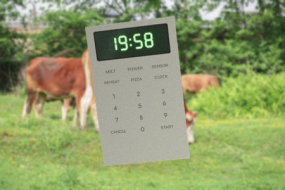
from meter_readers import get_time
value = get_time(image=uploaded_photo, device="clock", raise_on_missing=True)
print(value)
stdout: 19:58
